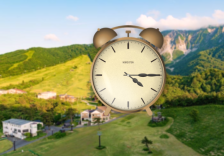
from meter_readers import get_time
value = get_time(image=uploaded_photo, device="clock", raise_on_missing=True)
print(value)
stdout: 4:15
